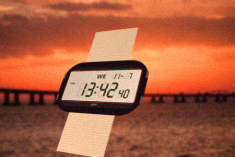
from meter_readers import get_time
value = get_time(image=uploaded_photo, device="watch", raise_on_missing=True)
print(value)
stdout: 13:42:40
